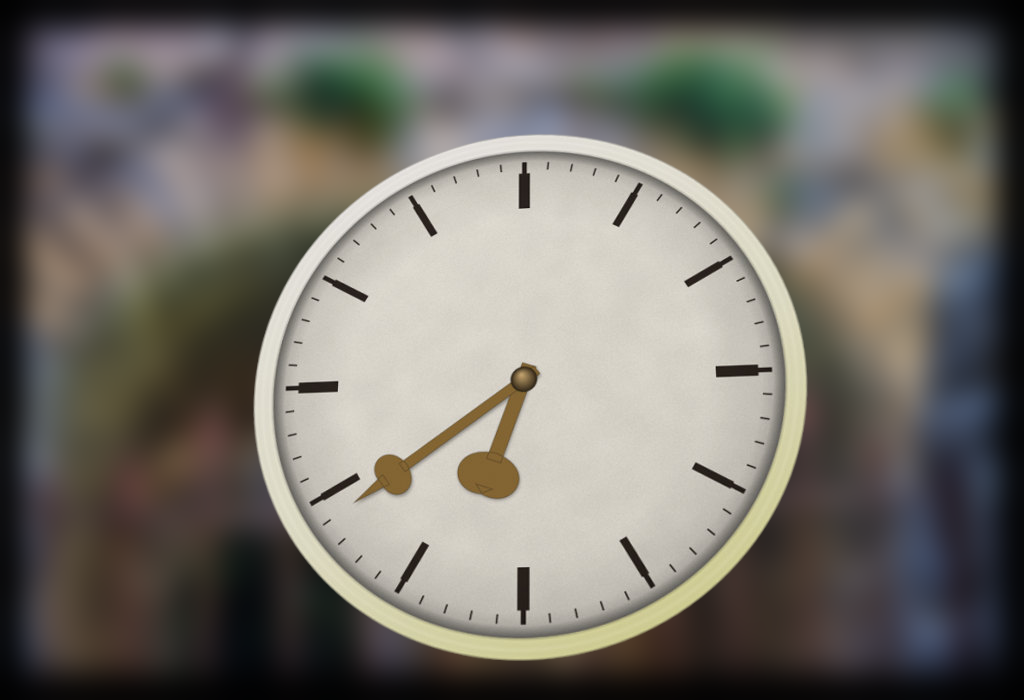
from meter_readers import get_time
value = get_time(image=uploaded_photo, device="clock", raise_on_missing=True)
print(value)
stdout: 6:39
